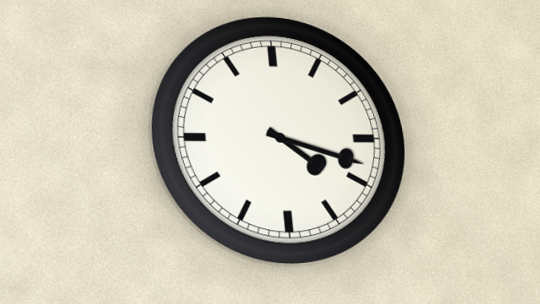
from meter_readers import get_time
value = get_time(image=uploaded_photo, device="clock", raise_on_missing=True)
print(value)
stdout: 4:18
